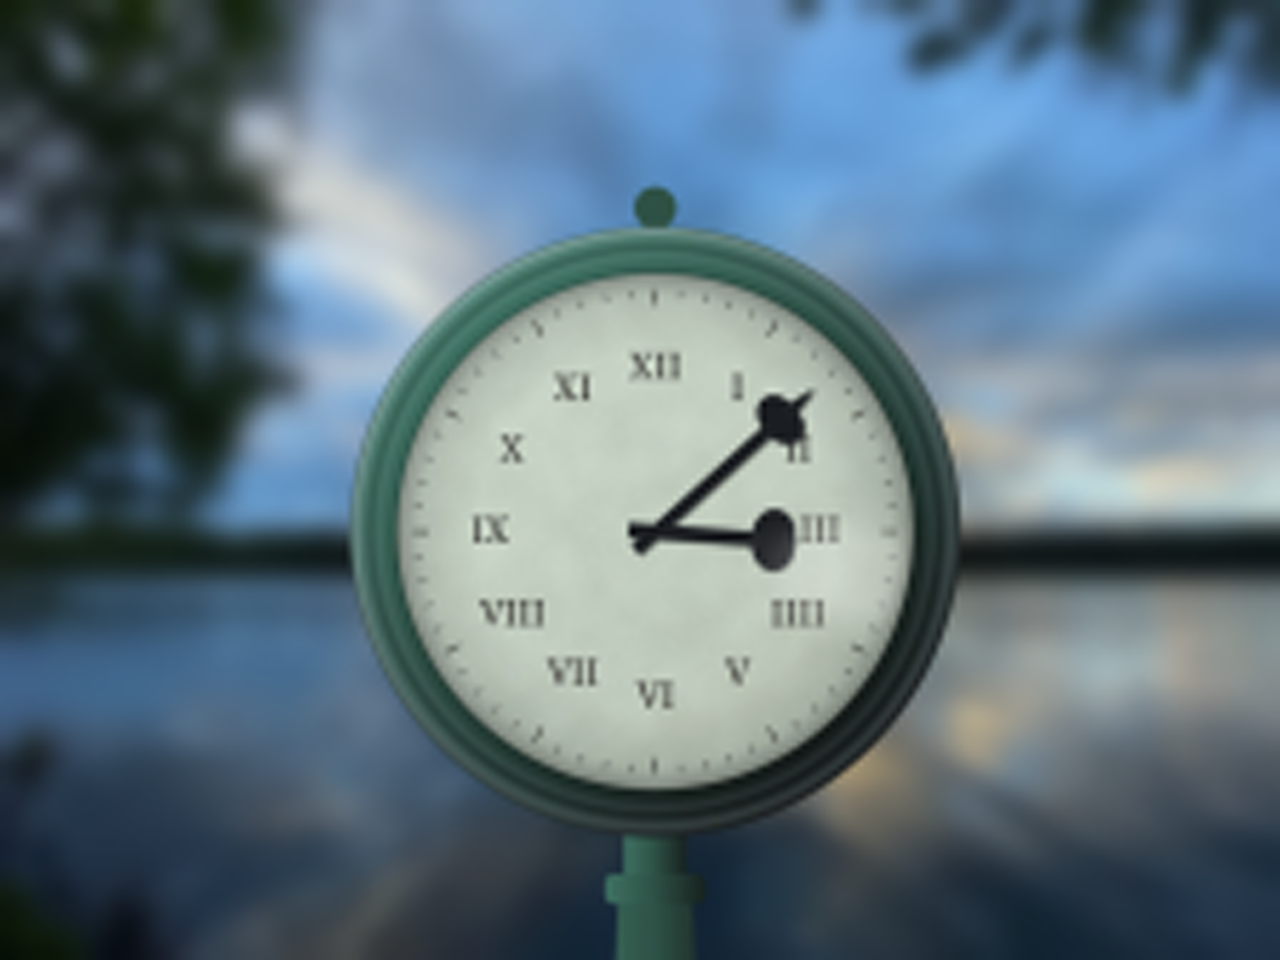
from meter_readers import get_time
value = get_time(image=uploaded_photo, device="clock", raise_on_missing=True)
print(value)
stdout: 3:08
